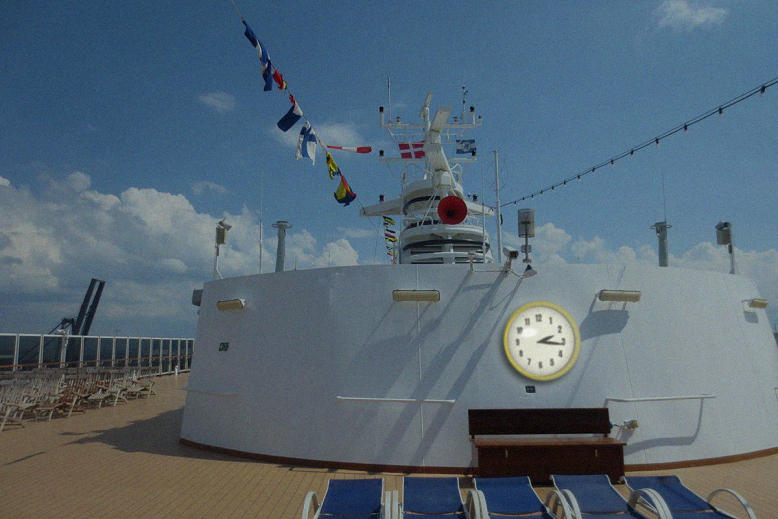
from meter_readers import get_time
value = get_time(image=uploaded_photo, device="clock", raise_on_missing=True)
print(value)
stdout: 2:16
